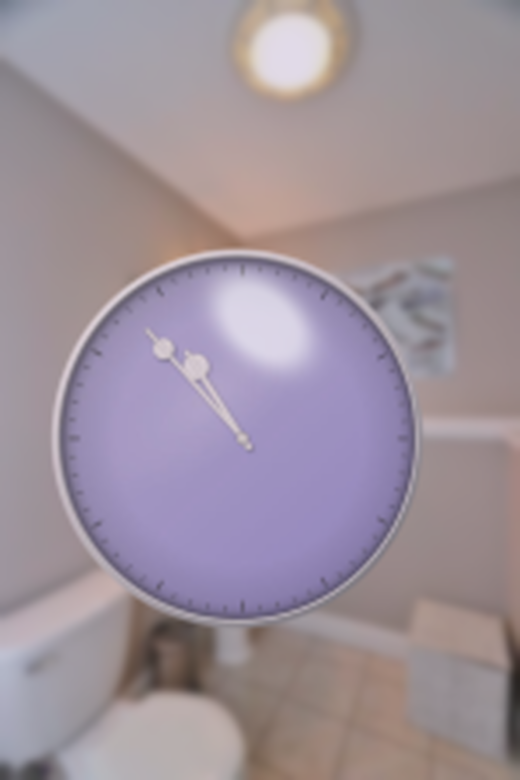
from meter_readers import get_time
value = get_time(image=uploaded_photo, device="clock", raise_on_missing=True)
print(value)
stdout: 10:53
